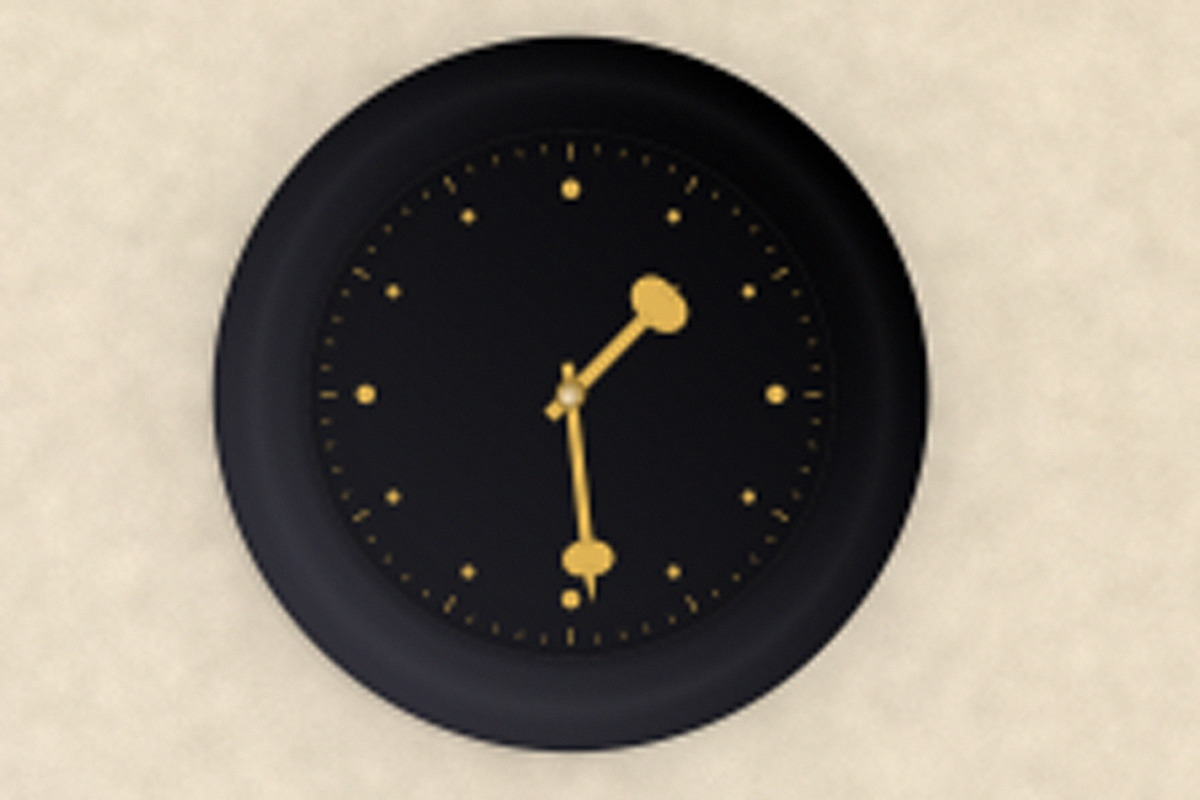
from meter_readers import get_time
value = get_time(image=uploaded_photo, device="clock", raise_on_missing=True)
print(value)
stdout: 1:29
